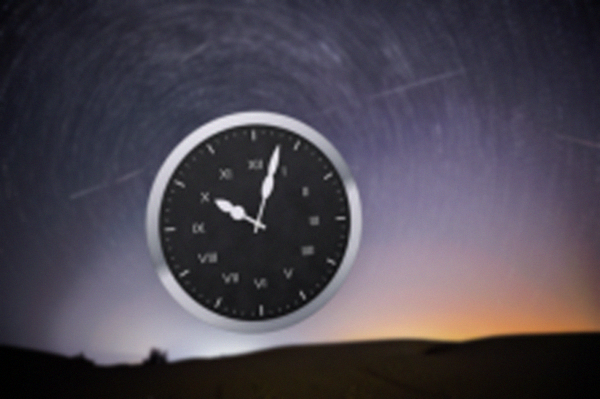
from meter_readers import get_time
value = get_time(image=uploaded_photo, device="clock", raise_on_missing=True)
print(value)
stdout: 10:03
